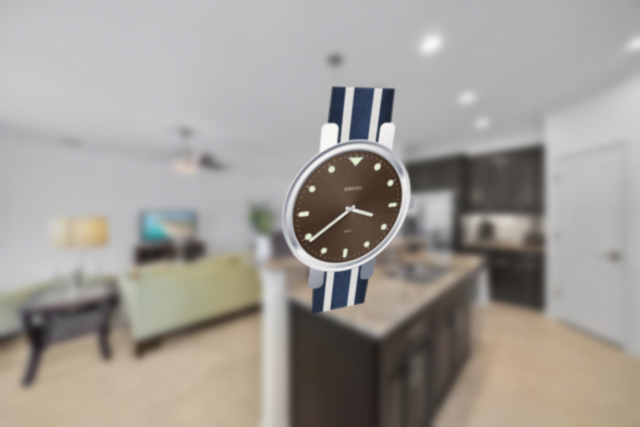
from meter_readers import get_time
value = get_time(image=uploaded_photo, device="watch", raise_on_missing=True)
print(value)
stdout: 3:39
